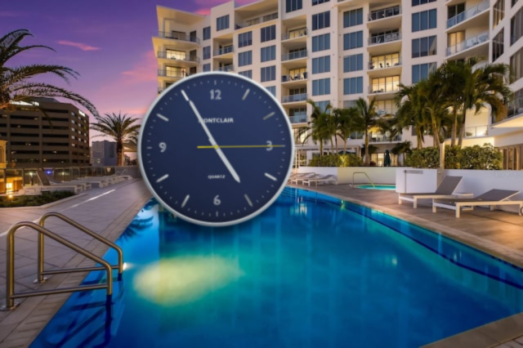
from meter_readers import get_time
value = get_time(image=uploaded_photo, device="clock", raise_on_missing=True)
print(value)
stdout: 4:55:15
